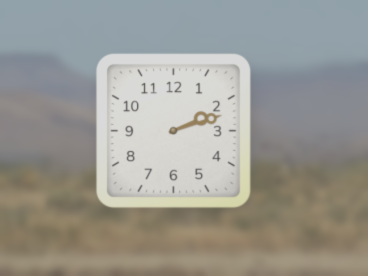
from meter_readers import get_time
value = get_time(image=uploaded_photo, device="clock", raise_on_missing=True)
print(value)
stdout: 2:12
